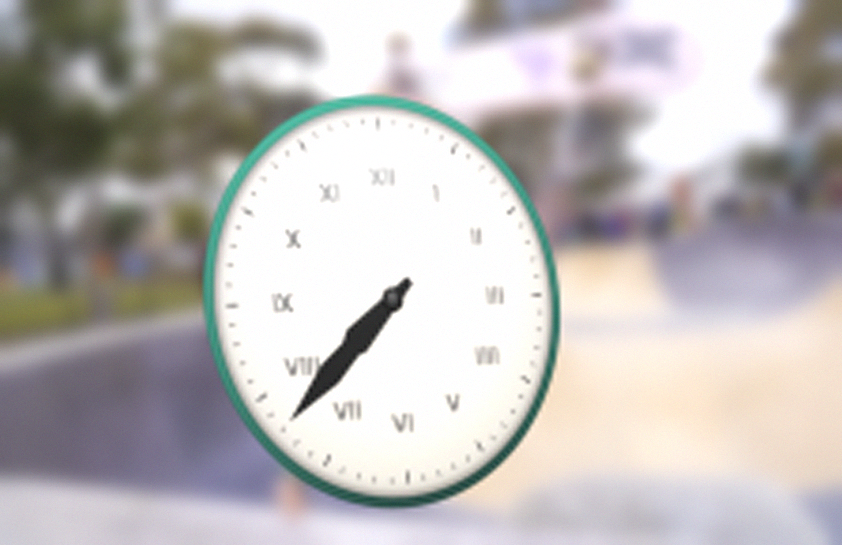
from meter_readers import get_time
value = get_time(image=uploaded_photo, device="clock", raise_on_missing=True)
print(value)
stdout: 7:38
